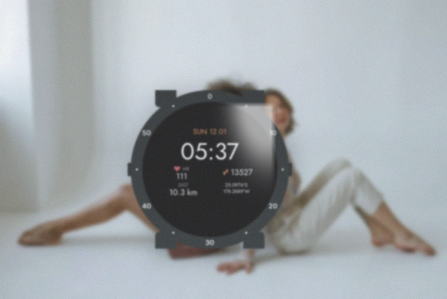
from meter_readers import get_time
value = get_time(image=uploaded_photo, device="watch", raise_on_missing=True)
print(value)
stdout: 5:37
